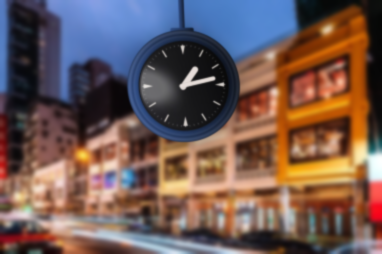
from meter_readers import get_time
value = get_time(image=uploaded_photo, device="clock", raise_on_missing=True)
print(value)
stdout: 1:13
